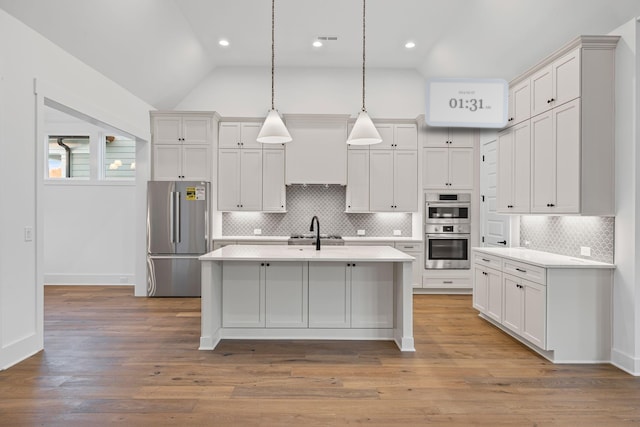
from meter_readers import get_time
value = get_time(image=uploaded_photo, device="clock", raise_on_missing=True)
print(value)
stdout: 1:31
